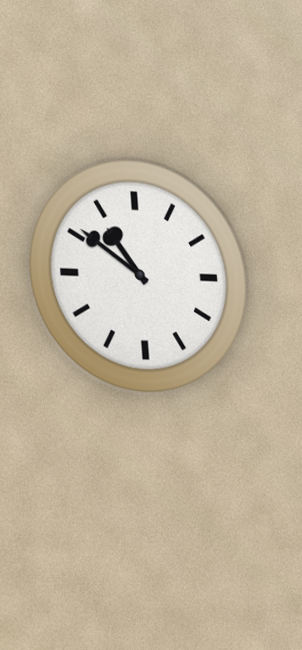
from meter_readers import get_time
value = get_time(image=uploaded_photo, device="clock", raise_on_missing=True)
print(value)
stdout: 10:51
